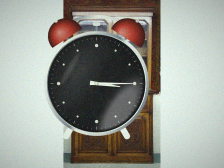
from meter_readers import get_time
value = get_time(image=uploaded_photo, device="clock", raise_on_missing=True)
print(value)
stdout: 3:15
